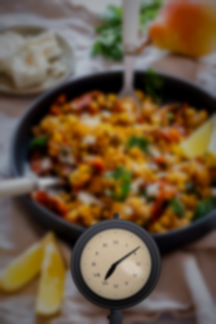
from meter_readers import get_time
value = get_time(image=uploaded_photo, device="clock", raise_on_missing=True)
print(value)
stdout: 7:09
